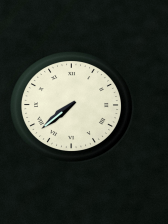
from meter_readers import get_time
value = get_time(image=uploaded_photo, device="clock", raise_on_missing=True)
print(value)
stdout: 7:38
